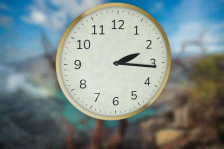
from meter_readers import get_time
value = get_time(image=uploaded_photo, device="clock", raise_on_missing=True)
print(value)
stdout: 2:16
